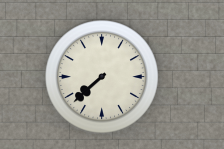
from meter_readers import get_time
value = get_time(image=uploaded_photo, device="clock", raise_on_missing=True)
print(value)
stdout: 7:38
